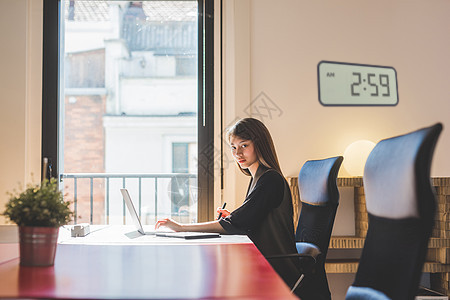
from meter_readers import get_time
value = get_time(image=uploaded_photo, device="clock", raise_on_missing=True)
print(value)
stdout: 2:59
